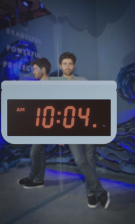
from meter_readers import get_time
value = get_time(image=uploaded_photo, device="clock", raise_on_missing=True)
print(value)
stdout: 10:04
